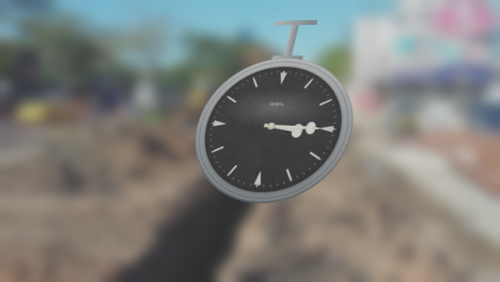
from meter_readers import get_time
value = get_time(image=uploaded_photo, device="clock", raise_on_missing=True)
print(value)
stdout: 3:15
